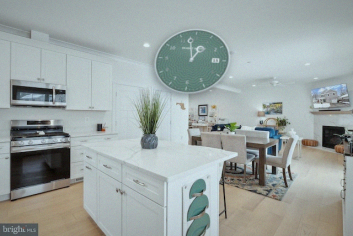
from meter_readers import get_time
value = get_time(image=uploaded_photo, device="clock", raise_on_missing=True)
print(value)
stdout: 12:58
